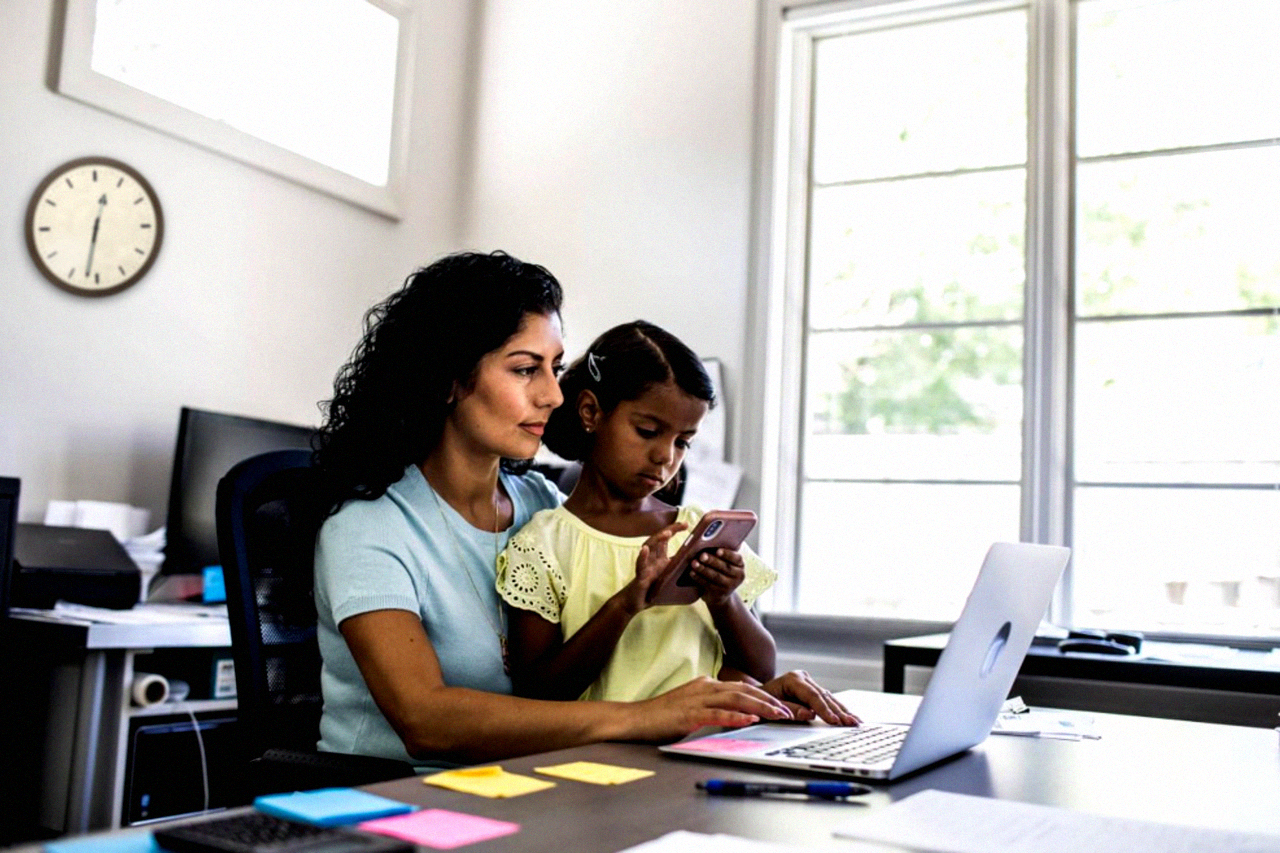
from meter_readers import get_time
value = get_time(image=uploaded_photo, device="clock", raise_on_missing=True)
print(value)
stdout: 12:32
